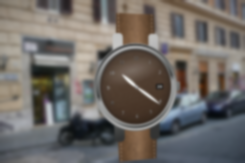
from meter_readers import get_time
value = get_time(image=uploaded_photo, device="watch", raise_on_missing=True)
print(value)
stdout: 10:21
